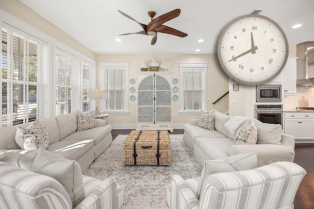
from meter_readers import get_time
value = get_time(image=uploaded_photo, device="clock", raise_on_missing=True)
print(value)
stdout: 11:40
